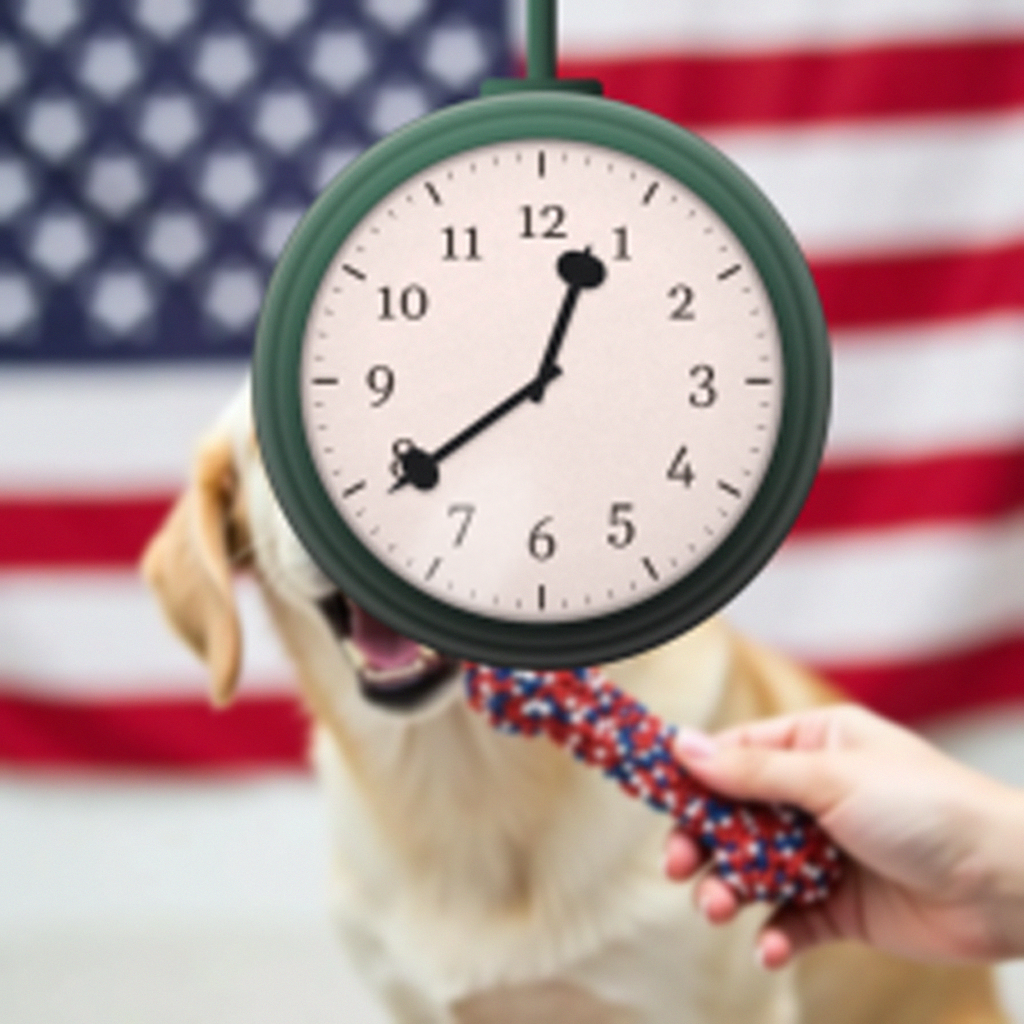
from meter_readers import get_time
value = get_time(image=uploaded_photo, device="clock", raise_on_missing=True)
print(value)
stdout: 12:39
